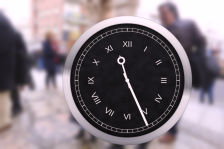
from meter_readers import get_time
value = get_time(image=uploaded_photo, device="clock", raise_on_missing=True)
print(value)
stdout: 11:26
